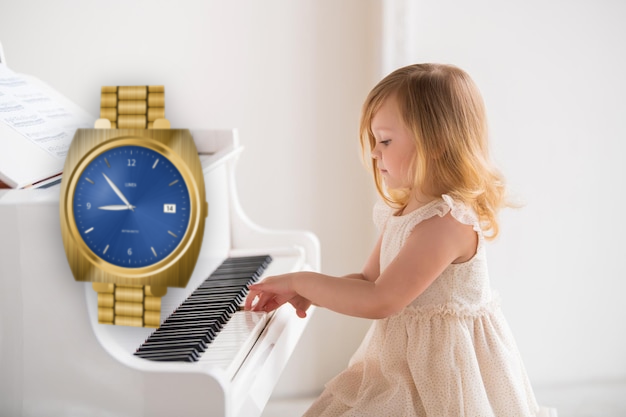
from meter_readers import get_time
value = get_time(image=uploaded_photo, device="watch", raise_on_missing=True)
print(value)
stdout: 8:53
